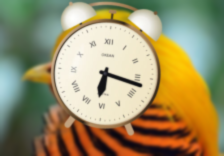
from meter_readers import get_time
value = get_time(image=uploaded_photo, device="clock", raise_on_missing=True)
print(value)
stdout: 6:17
